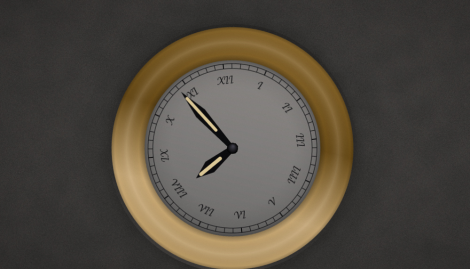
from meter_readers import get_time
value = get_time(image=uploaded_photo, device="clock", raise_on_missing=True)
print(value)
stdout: 7:54
